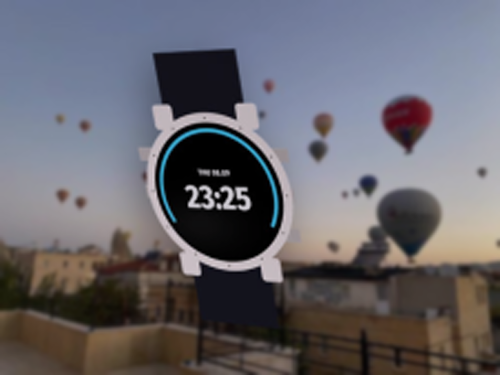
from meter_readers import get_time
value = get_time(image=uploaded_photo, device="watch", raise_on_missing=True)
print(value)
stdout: 23:25
